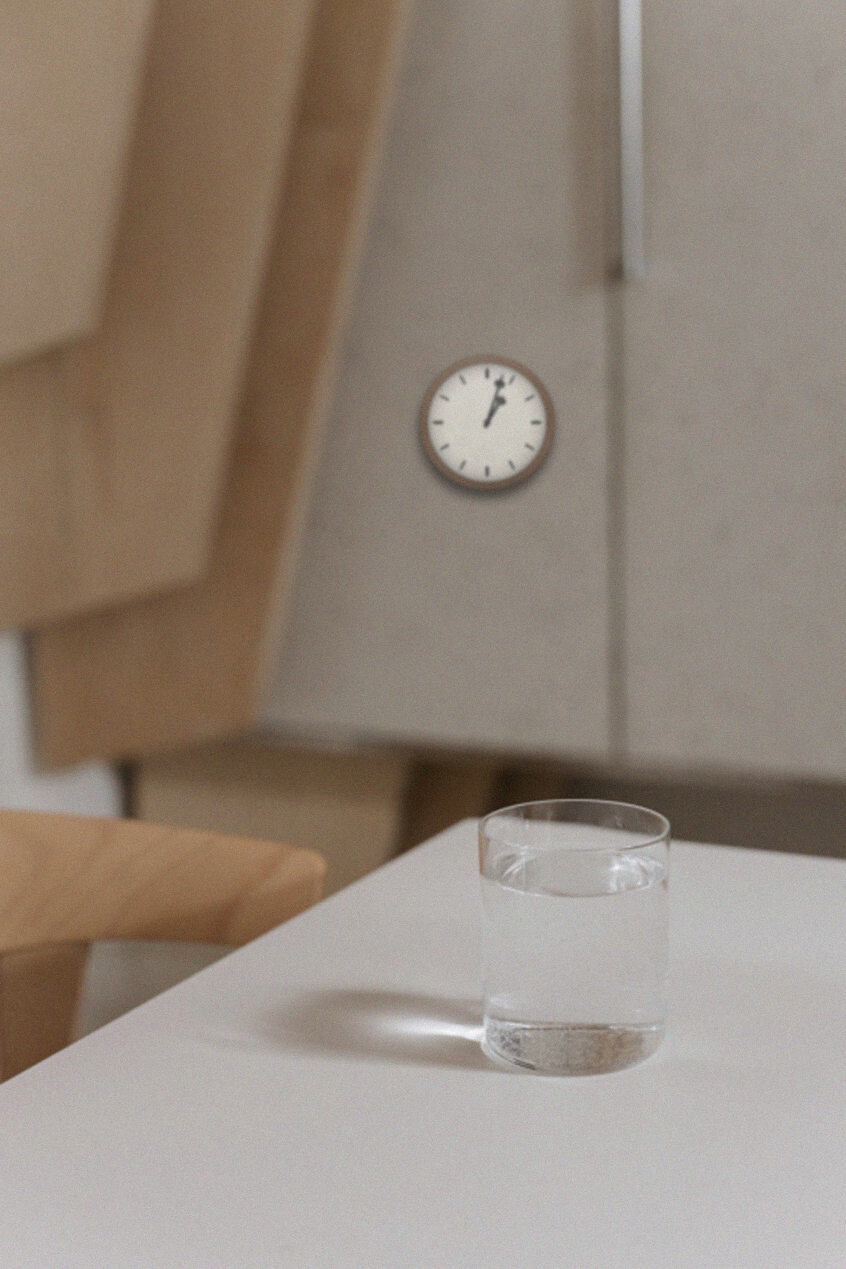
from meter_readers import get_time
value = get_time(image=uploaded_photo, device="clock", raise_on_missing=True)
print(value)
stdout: 1:03
